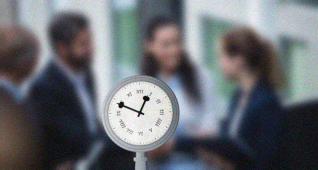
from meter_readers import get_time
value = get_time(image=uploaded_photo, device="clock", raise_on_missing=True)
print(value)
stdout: 12:49
